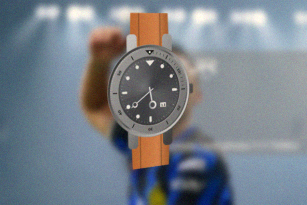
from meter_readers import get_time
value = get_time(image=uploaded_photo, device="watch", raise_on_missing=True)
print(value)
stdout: 5:39
